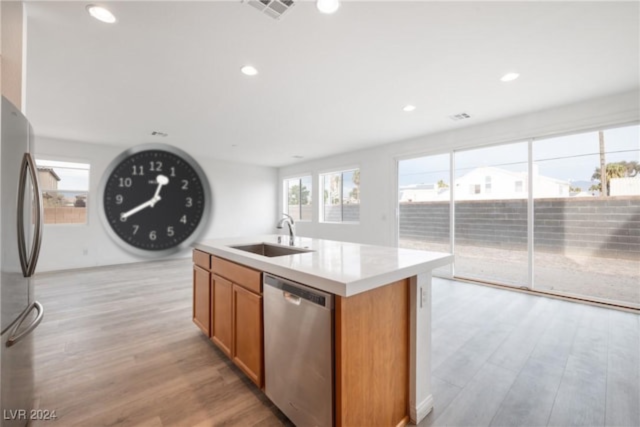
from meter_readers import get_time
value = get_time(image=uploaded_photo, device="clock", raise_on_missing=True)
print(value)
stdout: 12:40
